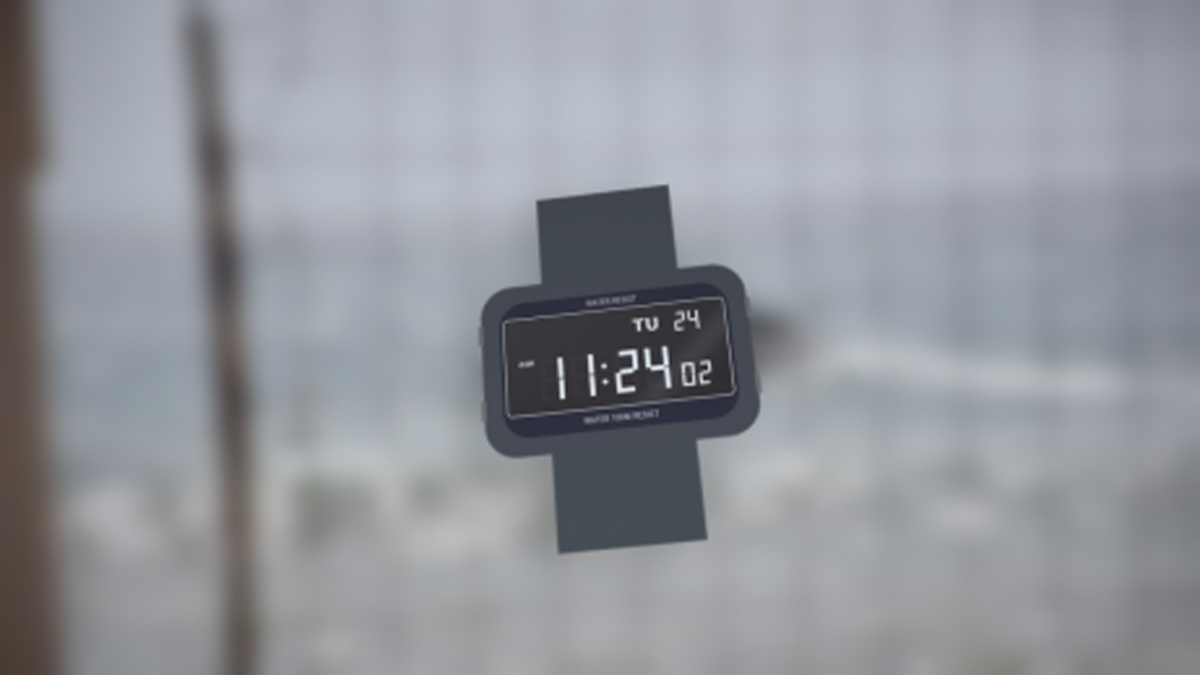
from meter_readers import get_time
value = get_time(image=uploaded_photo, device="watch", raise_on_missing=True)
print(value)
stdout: 11:24:02
